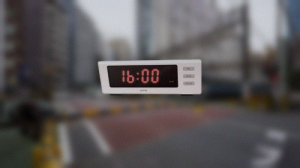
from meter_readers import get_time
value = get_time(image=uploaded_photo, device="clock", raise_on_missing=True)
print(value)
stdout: 16:00
